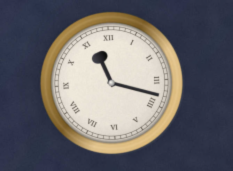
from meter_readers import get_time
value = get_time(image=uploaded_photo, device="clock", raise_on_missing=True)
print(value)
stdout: 11:18
